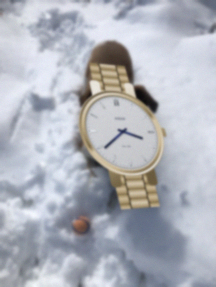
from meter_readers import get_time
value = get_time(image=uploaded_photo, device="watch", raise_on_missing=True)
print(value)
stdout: 3:39
